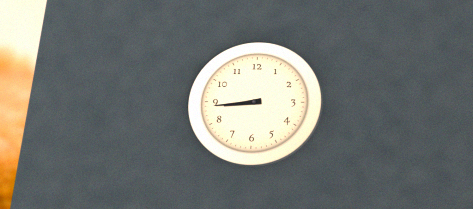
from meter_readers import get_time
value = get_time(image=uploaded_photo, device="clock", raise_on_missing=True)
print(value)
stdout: 8:44
